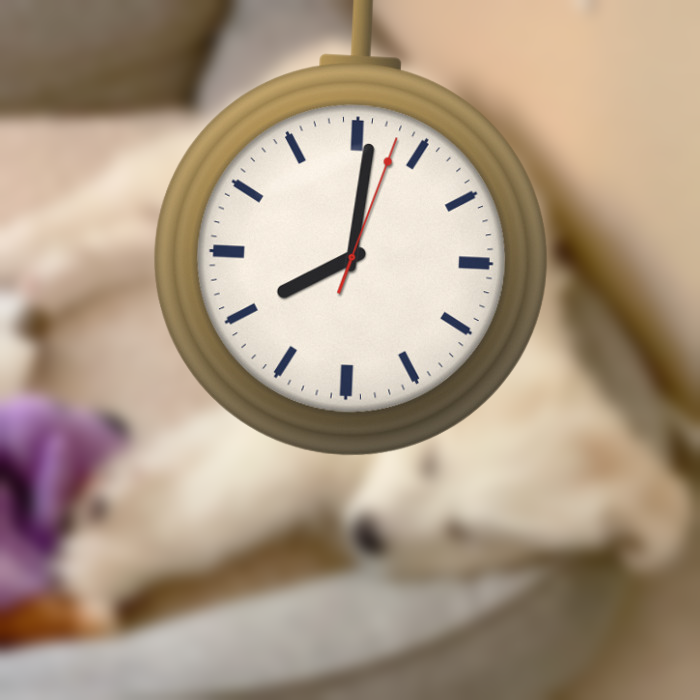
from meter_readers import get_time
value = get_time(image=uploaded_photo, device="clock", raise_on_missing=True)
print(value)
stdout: 8:01:03
